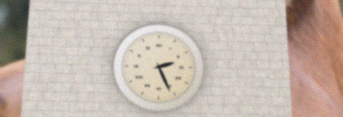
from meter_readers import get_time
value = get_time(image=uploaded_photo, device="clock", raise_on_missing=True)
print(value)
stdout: 2:26
